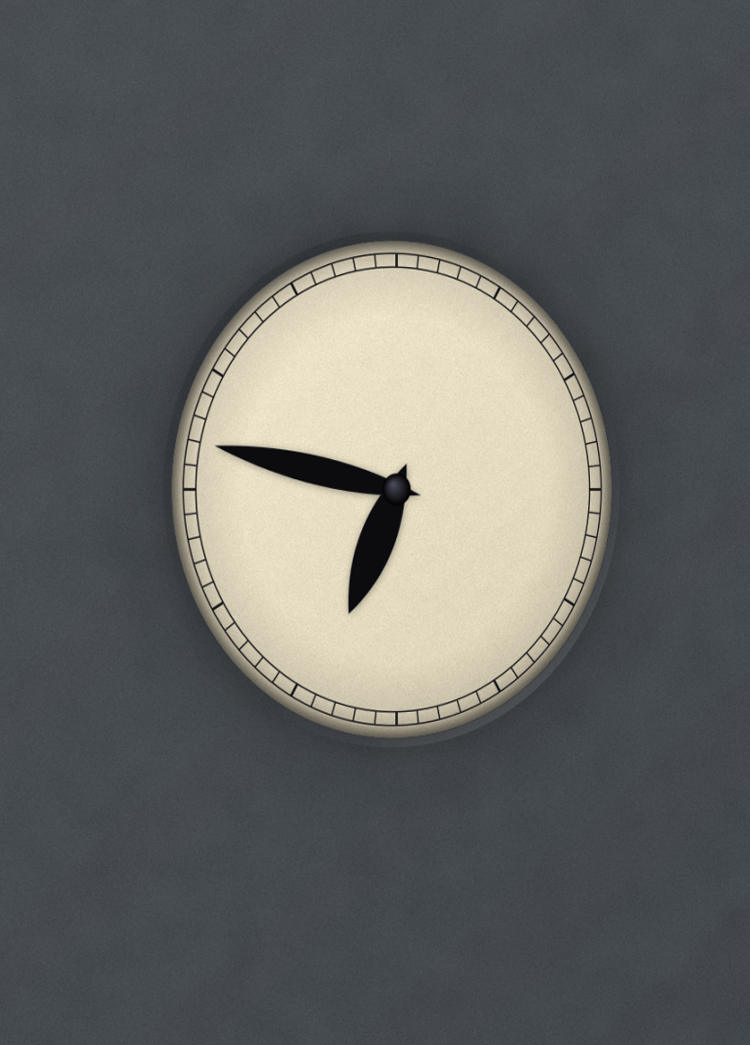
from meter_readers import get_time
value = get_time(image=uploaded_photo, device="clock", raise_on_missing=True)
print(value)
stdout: 6:47
